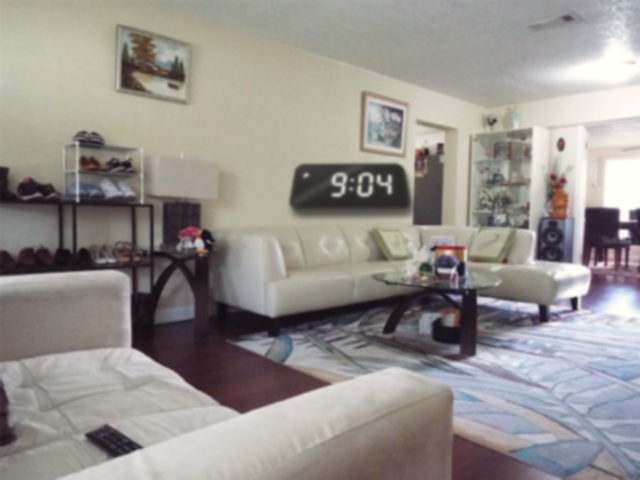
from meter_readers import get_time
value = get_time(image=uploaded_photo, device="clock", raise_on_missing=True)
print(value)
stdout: 9:04
